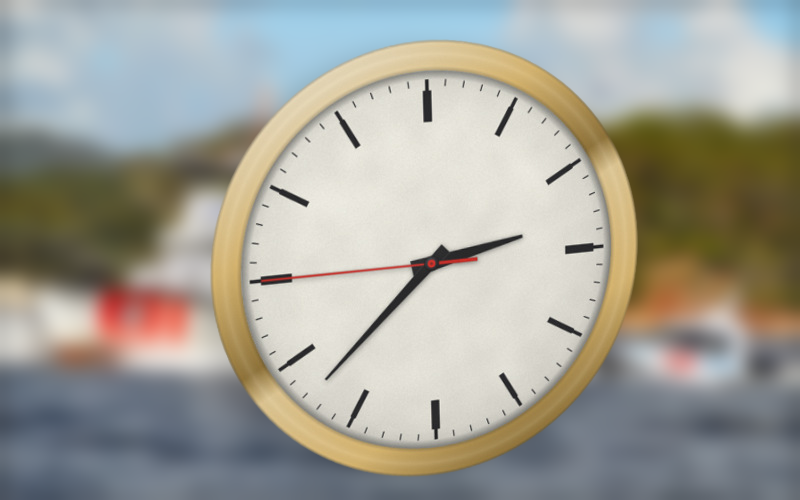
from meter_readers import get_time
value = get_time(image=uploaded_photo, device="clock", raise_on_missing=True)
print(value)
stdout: 2:37:45
